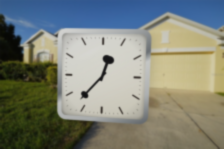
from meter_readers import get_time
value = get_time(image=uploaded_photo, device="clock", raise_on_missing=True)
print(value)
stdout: 12:37
